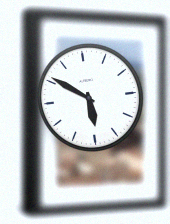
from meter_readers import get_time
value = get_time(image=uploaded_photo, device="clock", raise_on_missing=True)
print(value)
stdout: 5:51
